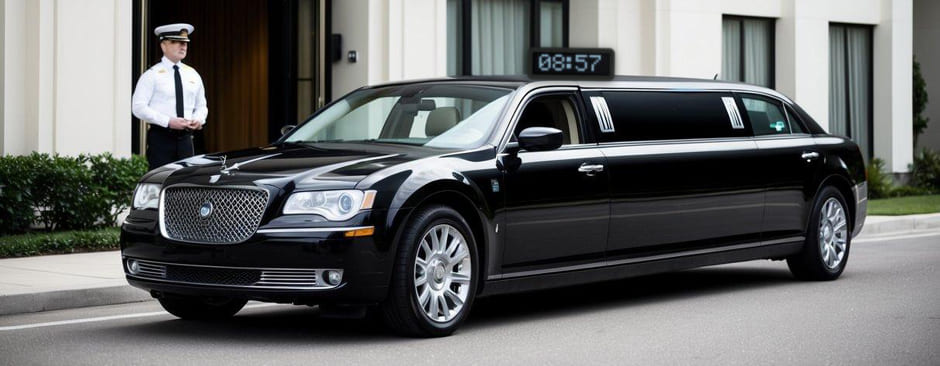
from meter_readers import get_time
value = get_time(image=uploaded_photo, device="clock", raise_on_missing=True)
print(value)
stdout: 8:57
